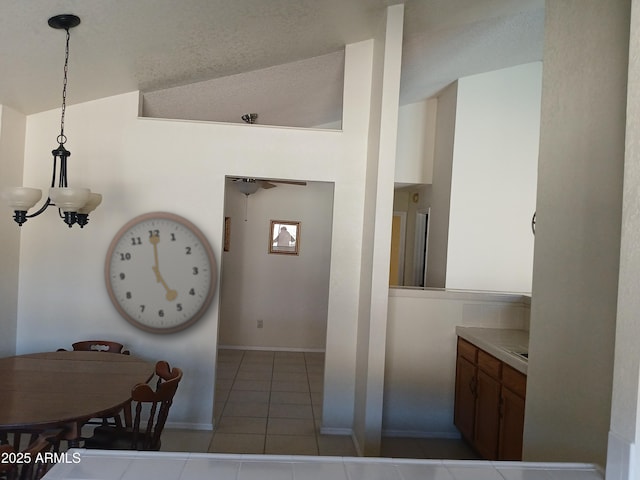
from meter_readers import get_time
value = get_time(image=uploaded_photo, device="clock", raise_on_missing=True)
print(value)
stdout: 5:00
